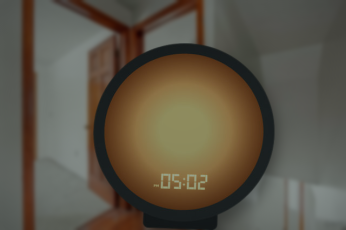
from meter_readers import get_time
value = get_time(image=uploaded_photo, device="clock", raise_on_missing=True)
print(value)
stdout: 5:02
